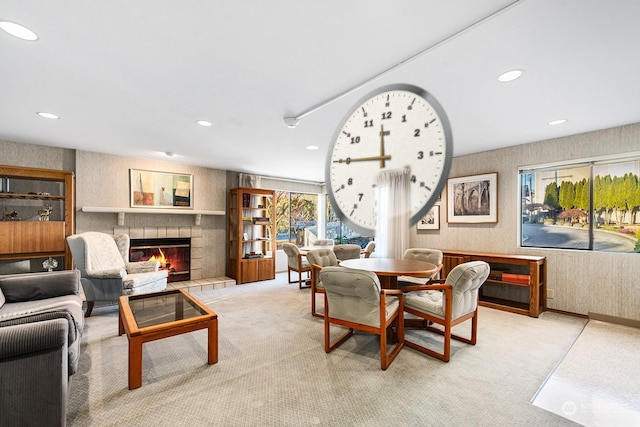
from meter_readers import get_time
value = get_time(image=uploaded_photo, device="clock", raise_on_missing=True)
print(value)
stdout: 11:45
